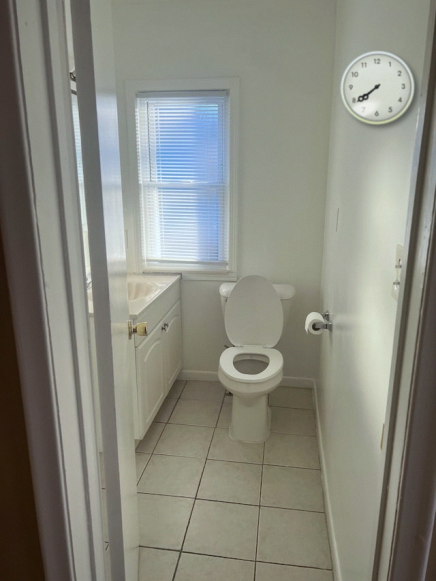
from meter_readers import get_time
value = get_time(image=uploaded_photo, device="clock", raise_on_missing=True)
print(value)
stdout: 7:39
